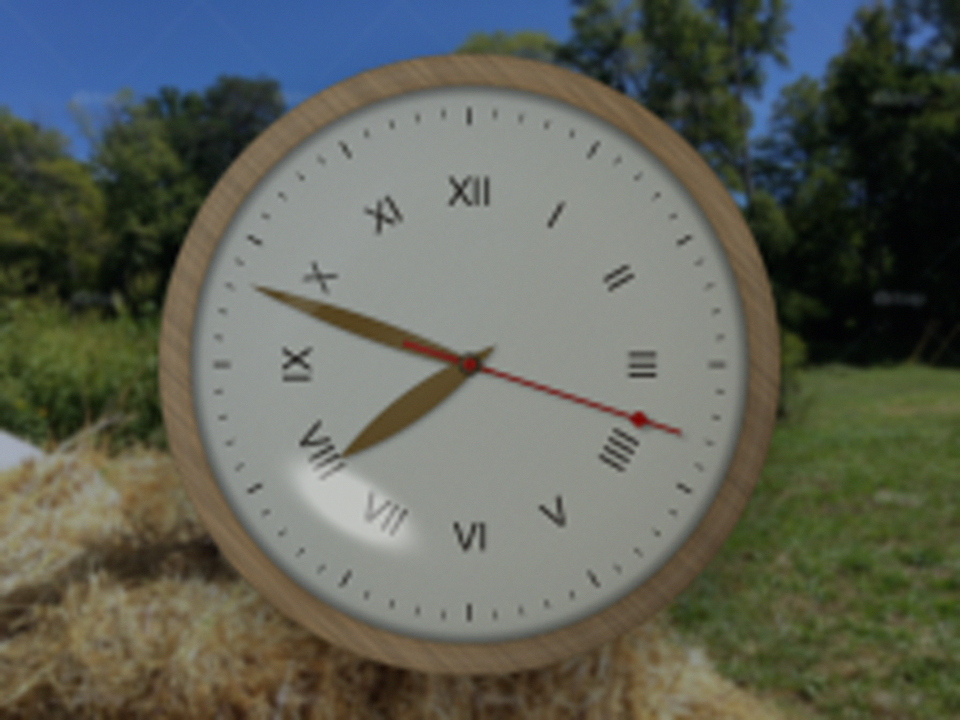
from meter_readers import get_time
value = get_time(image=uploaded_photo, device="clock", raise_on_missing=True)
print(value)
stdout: 7:48:18
